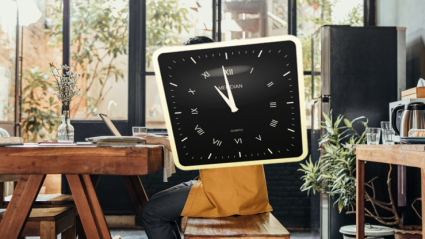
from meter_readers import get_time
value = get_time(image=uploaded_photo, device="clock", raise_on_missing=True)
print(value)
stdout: 10:59
